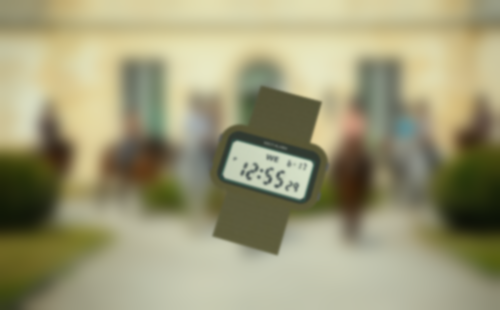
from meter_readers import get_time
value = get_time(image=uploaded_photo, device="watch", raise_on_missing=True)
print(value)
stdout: 12:55
